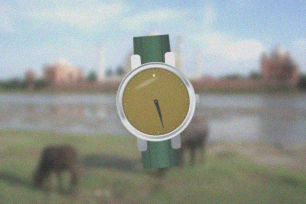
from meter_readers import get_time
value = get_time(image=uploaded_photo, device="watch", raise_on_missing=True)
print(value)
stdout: 5:28
